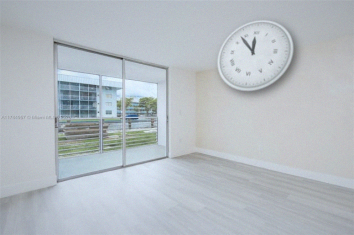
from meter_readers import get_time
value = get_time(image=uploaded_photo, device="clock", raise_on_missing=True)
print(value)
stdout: 11:53
